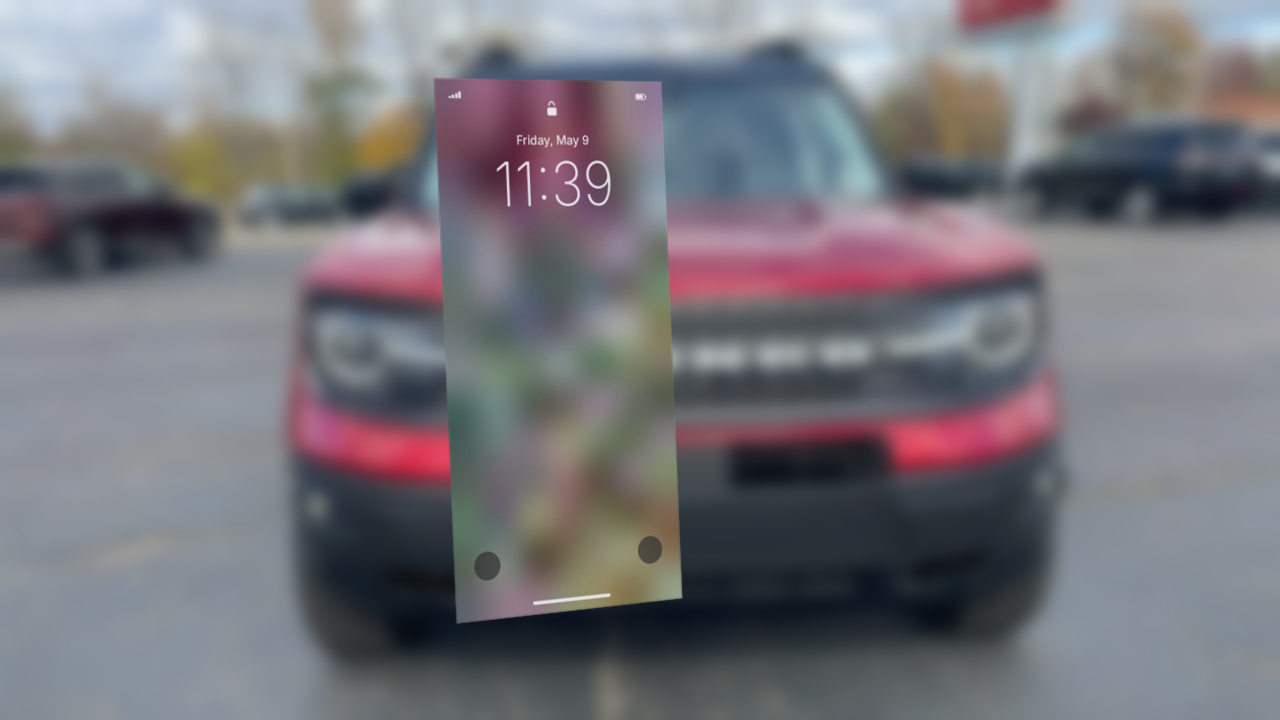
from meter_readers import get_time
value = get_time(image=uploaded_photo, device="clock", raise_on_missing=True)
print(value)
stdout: 11:39
